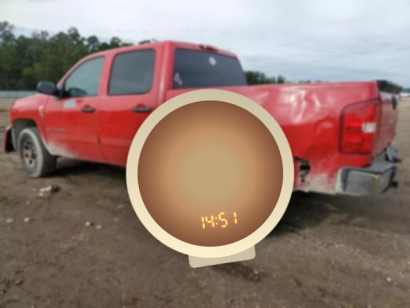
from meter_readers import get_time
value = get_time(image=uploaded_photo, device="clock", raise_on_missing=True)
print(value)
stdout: 14:51
